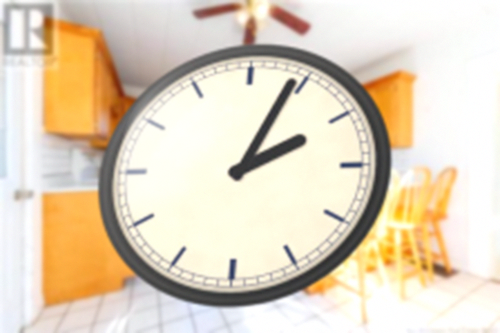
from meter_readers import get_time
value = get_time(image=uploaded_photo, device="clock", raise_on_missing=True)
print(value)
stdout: 2:04
